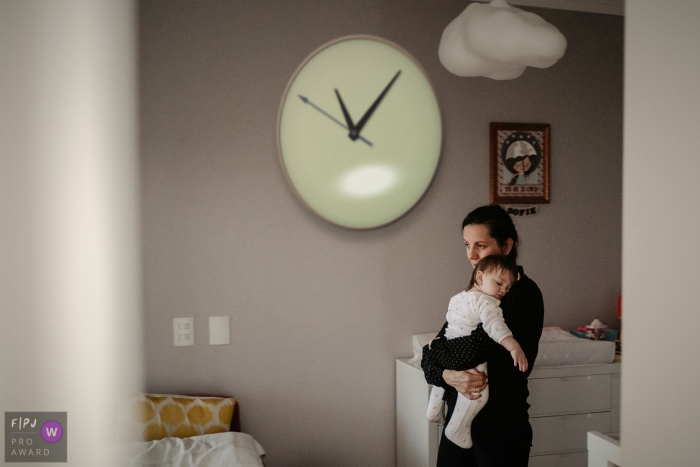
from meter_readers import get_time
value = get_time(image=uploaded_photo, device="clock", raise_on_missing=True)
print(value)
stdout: 11:06:50
